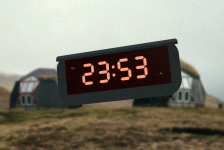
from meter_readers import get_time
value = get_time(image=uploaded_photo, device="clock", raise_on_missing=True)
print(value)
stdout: 23:53
